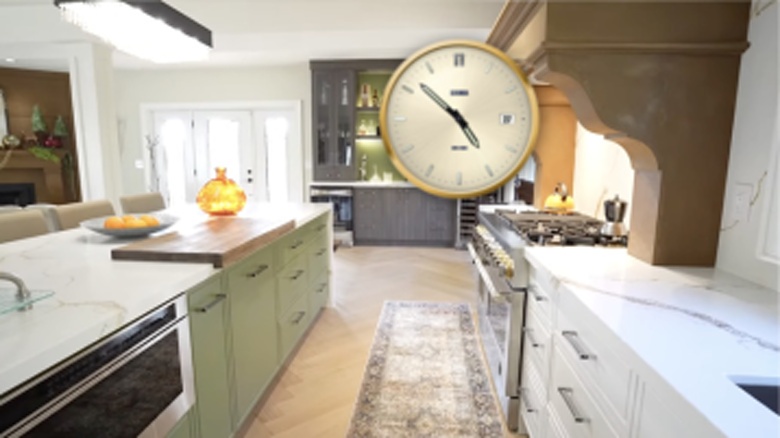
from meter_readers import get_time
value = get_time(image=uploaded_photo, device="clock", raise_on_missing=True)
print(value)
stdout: 4:52
